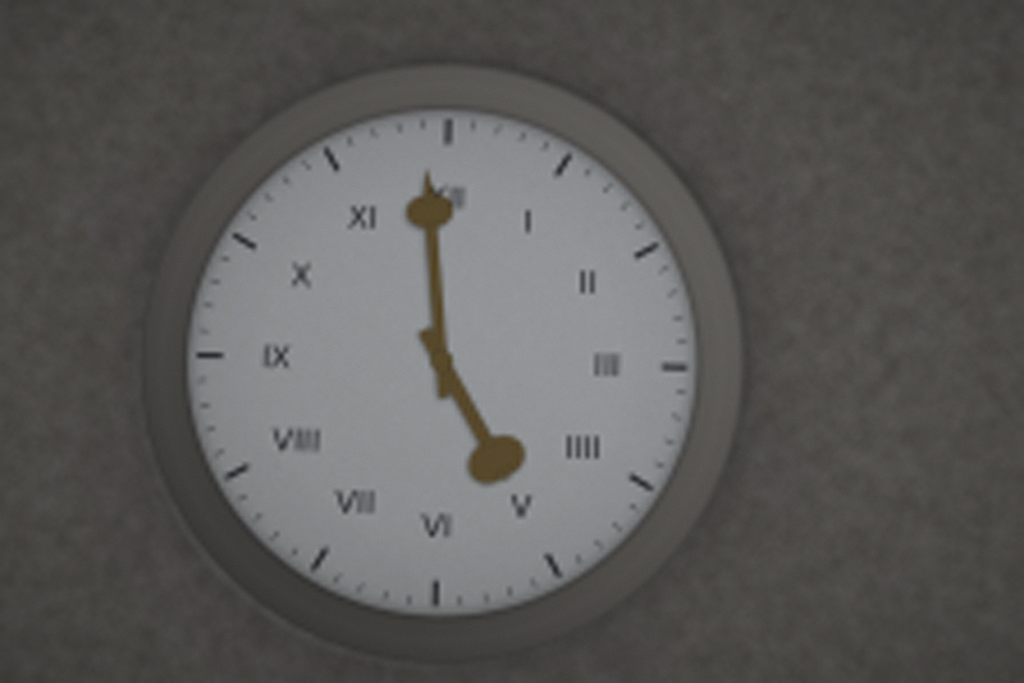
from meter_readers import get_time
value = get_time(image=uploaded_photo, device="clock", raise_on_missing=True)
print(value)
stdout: 4:59
